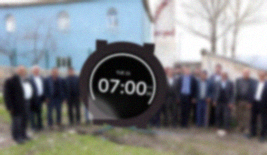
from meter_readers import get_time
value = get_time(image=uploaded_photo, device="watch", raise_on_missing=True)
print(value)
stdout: 7:00
